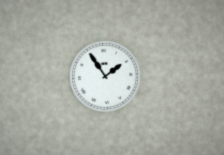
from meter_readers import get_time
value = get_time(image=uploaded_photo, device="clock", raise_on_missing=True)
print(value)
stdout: 1:55
